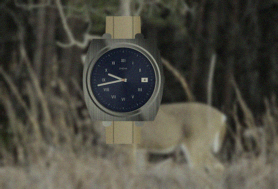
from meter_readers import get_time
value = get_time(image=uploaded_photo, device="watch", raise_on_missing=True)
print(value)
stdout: 9:43
